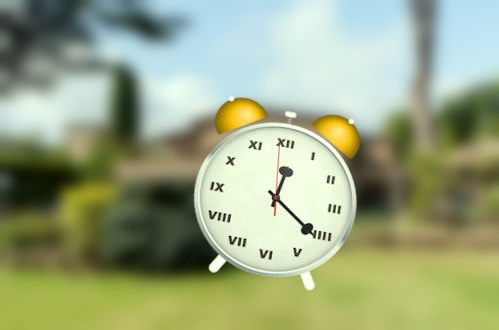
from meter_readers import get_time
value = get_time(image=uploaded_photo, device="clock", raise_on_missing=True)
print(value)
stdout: 12:20:59
